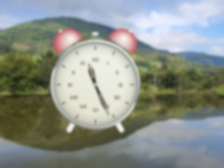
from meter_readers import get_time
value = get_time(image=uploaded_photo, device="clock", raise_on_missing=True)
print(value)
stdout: 11:26
